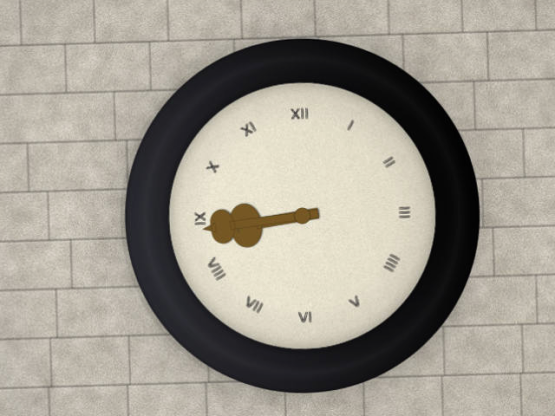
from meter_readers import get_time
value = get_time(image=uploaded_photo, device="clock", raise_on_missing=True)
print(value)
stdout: 8:44
